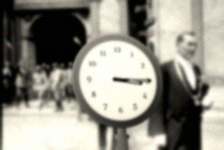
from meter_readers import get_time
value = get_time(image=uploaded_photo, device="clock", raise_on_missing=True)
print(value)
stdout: 3:15
